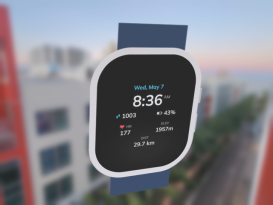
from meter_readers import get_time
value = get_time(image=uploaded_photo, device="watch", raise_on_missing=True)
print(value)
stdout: 8:36
